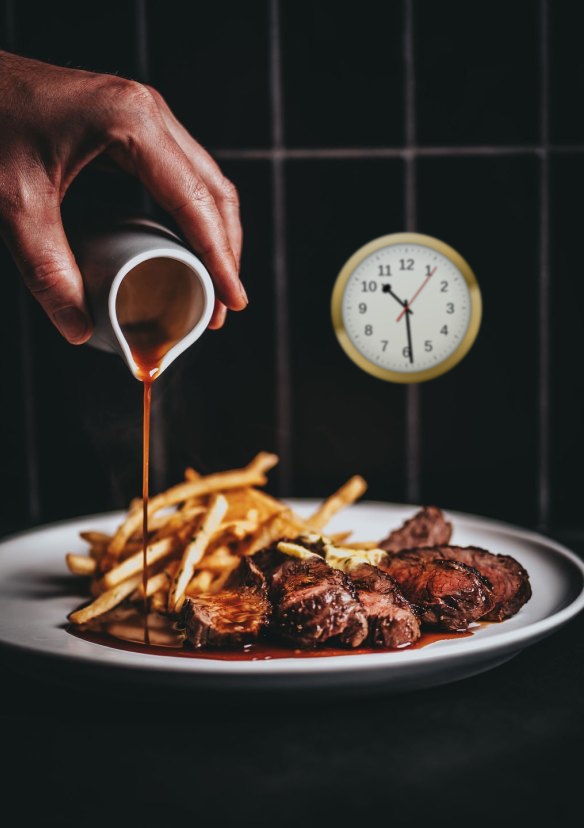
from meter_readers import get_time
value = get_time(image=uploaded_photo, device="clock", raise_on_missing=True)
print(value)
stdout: 10:29:06
